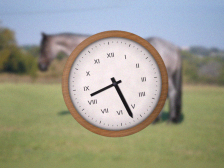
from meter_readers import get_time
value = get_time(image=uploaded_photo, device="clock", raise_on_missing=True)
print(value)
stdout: 8:27
